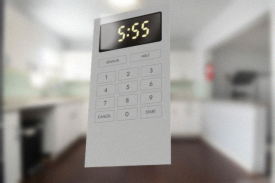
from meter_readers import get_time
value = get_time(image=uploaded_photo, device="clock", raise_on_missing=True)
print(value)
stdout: 5:55
